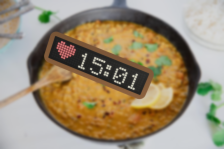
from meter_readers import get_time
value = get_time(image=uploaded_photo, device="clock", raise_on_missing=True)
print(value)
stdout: 15:01
